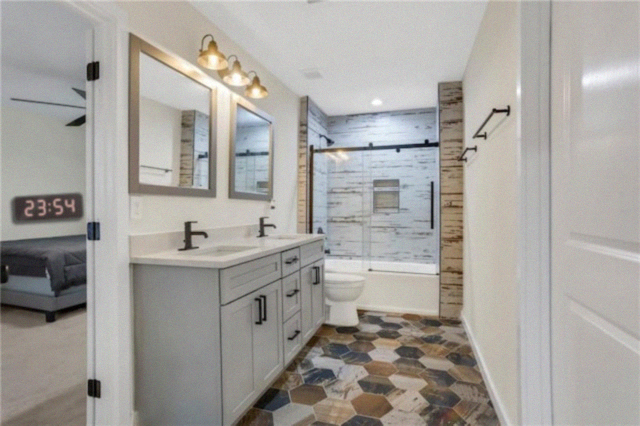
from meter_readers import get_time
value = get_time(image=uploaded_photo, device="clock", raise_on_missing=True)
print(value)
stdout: 23:54
